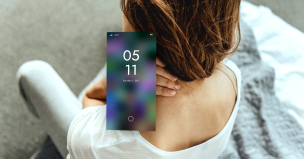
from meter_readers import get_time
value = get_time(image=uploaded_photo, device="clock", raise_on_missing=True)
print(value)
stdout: 5:11
